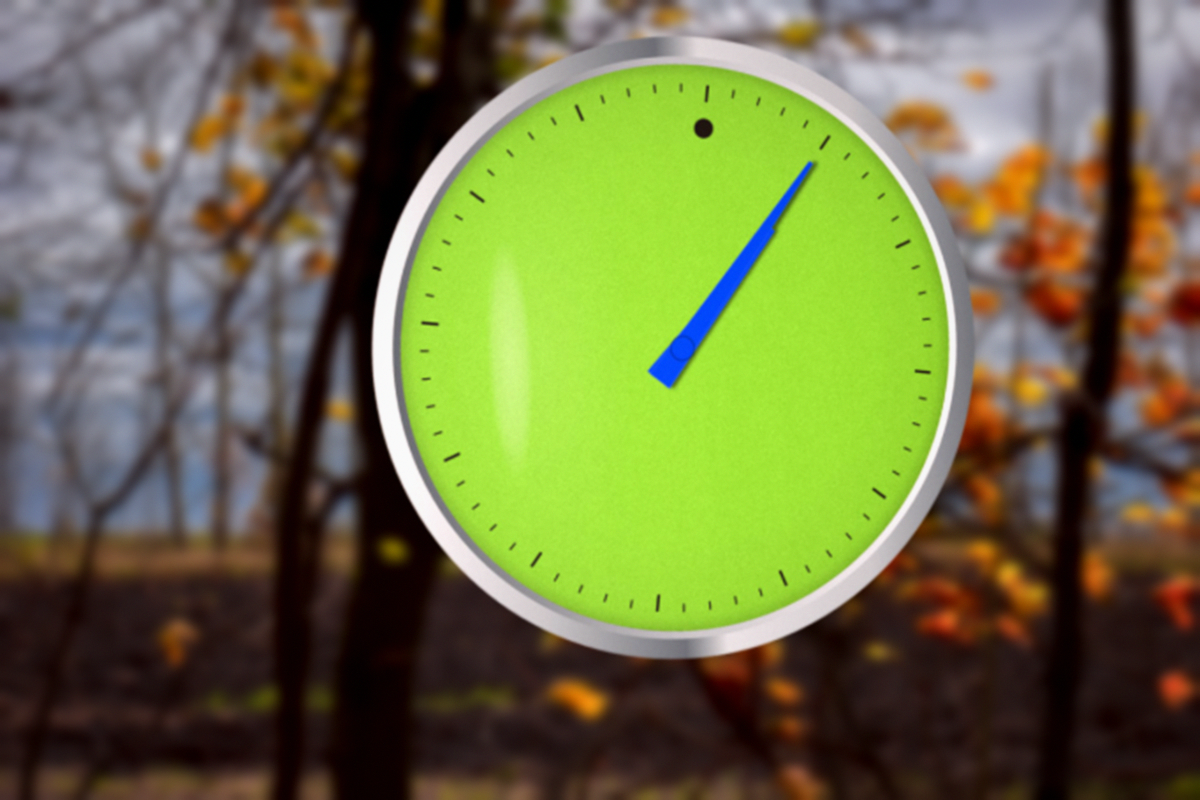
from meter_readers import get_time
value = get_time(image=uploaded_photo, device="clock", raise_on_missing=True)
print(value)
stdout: 1:05
